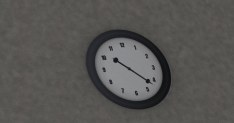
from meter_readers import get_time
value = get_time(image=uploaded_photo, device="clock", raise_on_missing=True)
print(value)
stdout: 10:22
